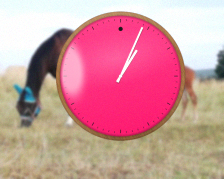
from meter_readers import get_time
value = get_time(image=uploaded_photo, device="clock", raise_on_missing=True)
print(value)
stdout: 1:04
